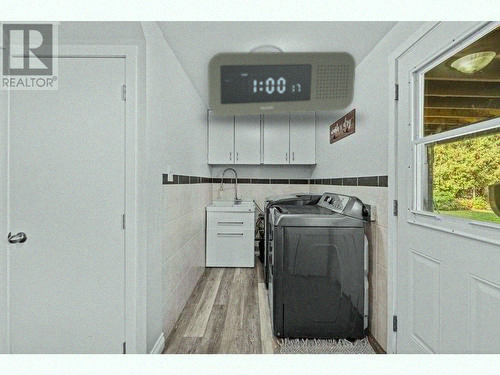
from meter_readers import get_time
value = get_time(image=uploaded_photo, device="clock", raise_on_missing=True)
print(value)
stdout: 1:00
